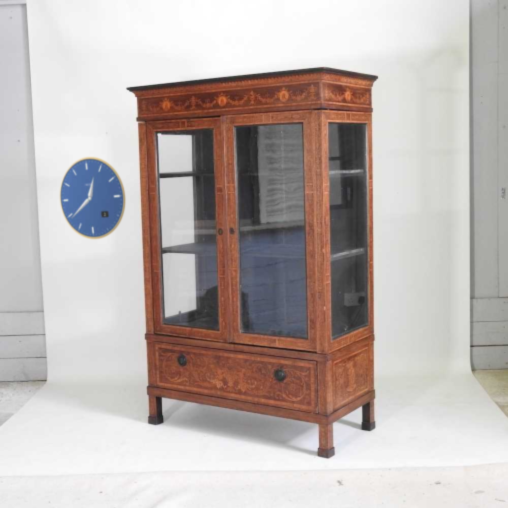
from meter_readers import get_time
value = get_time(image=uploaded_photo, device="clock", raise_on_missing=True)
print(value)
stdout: 12:39
